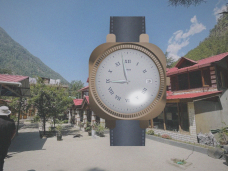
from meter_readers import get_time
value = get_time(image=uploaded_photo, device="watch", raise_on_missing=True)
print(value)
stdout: 8:58
